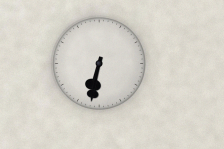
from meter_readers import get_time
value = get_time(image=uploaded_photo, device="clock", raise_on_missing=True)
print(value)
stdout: 6:32
